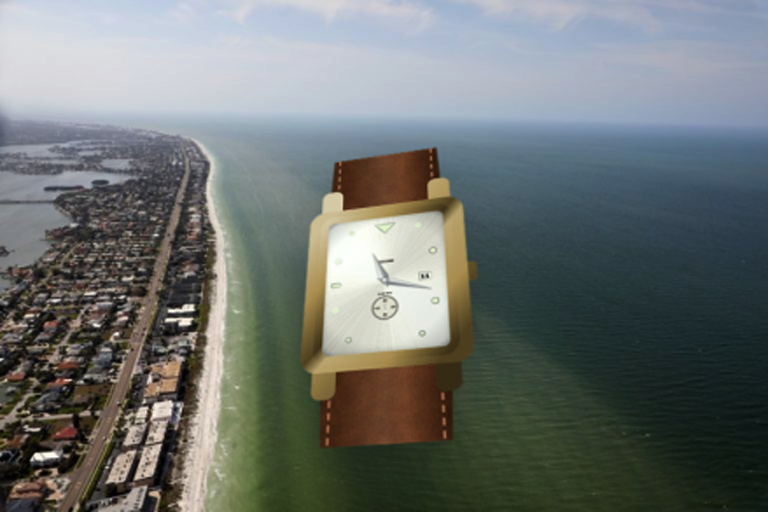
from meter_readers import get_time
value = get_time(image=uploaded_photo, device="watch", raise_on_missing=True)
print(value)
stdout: 11:18
